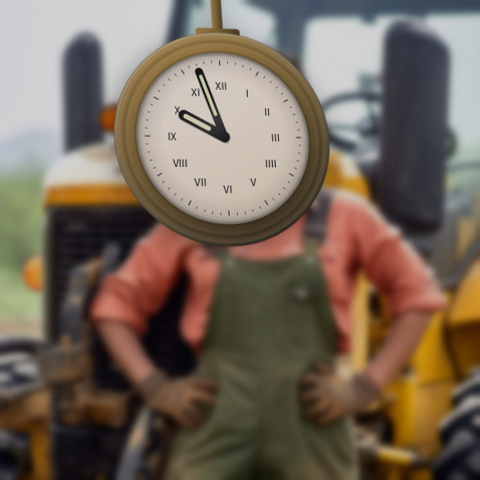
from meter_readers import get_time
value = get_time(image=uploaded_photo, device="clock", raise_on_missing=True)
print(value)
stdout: 9:57
